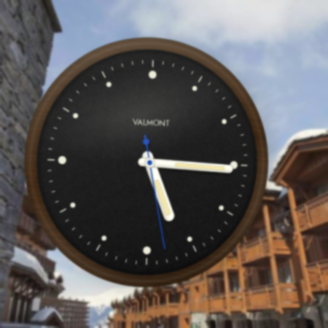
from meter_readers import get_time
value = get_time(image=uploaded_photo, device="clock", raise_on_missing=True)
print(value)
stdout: 5:15:28
